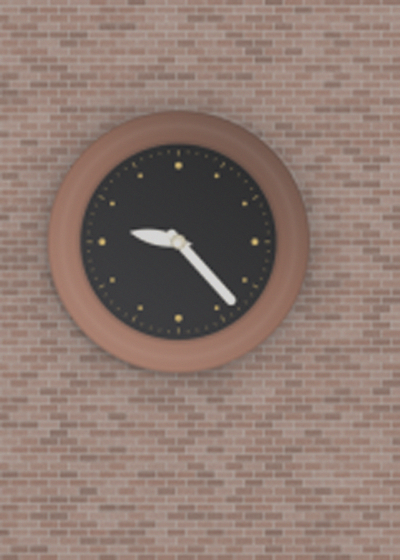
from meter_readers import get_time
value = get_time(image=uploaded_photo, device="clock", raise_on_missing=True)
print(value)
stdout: 9:23
